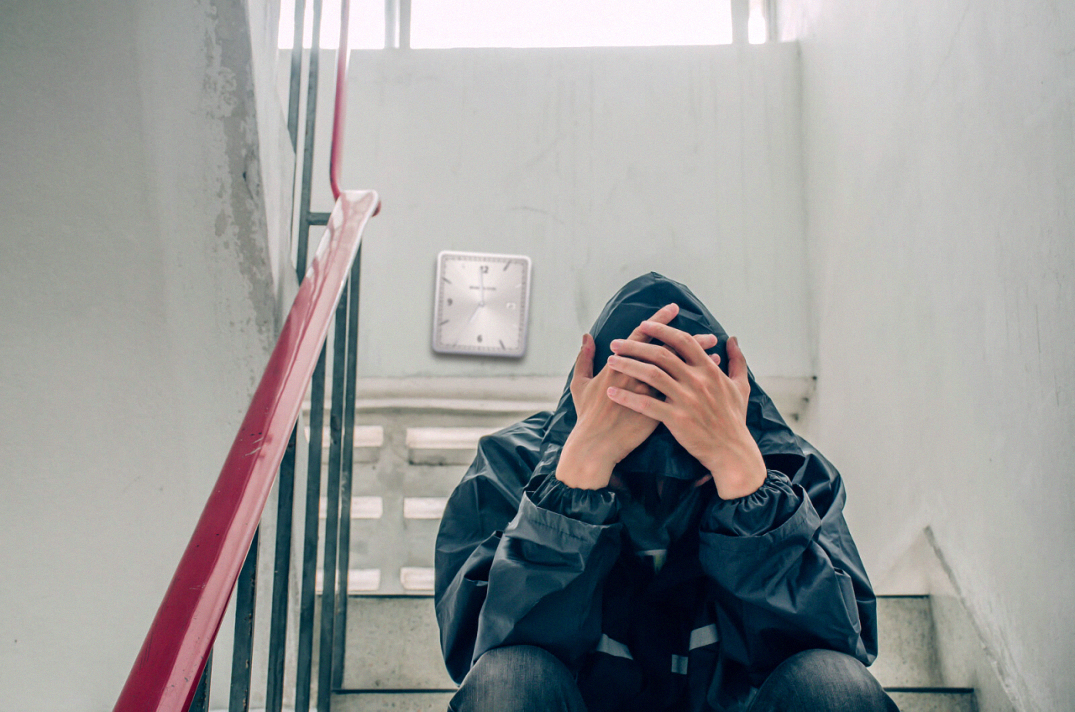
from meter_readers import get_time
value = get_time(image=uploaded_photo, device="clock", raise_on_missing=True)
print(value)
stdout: 6:59
